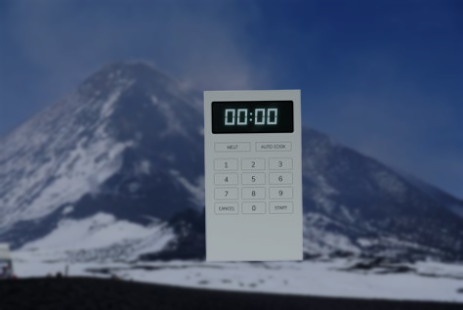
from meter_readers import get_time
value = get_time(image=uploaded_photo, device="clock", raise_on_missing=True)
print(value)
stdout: 0:00
